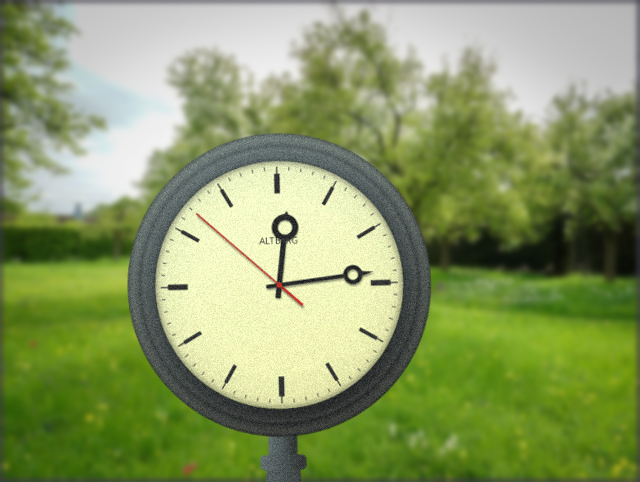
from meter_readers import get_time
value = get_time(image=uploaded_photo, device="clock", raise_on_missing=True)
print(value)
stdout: 12:13:52
